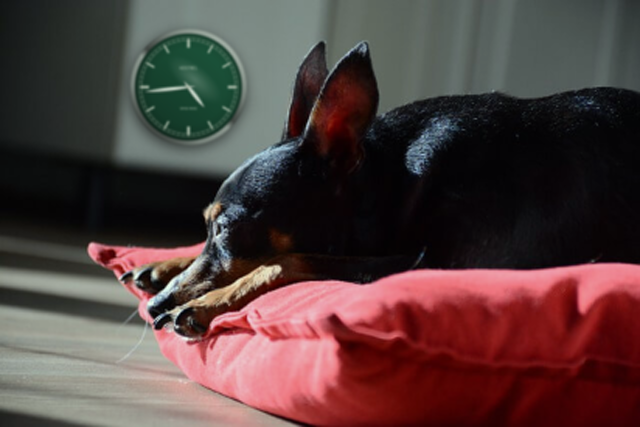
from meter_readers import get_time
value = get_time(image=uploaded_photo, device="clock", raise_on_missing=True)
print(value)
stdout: 4:44
